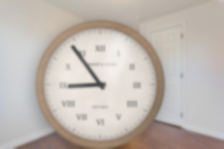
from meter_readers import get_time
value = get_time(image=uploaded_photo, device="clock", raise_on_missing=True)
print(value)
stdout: 8:54
